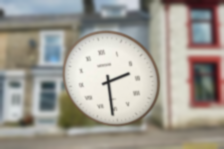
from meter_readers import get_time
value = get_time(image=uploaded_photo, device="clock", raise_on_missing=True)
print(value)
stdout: 2:31
